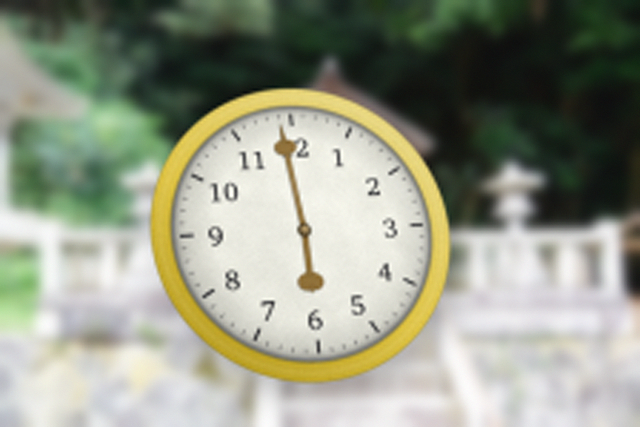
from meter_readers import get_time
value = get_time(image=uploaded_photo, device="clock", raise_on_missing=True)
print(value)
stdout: 5:59
